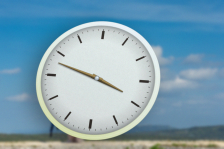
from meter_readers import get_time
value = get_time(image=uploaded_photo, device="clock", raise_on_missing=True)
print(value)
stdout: 3:48
